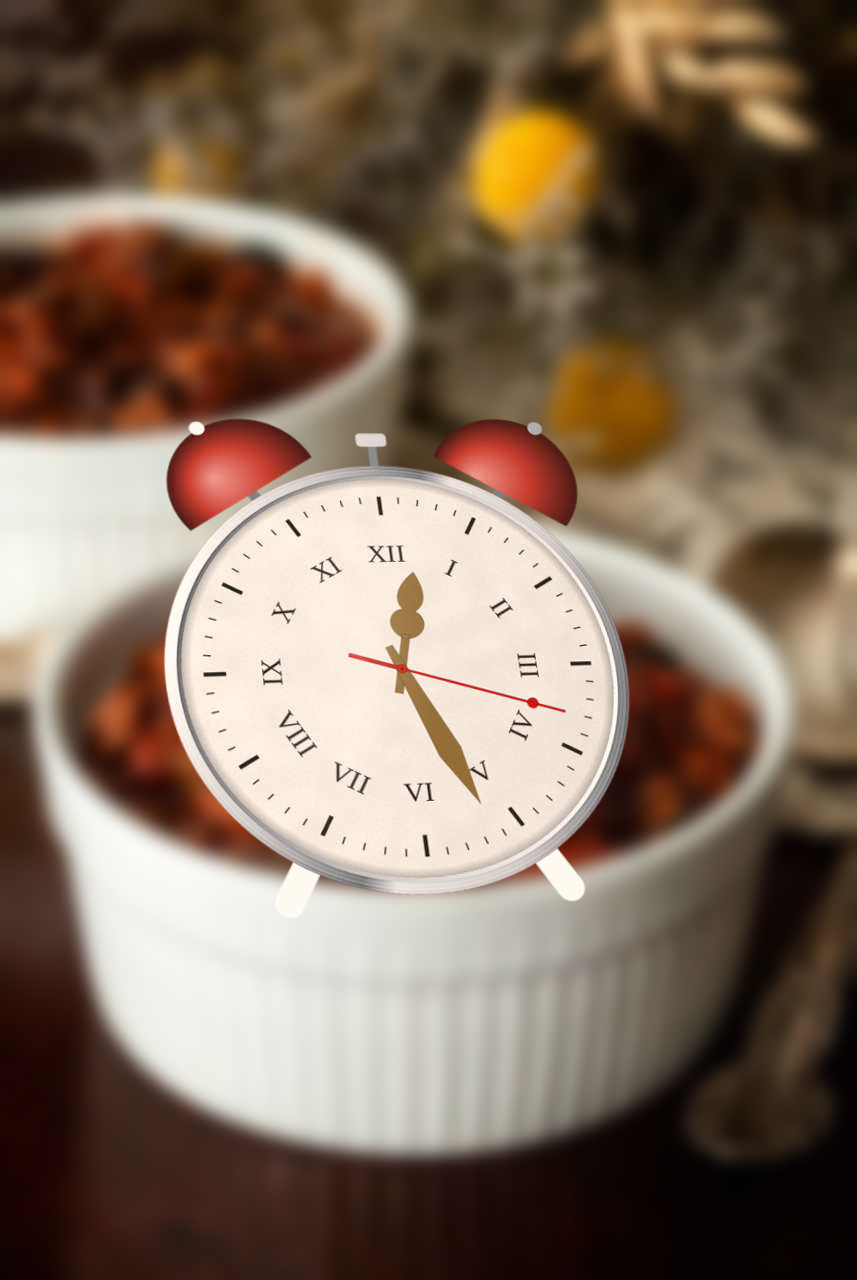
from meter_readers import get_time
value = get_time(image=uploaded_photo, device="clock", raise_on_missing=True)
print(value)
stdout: 12:26:18
